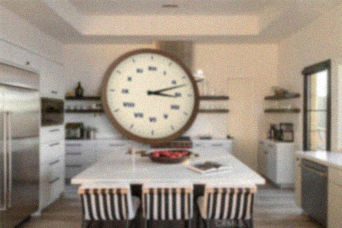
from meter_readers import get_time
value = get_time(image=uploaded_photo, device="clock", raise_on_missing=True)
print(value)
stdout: 3:12
